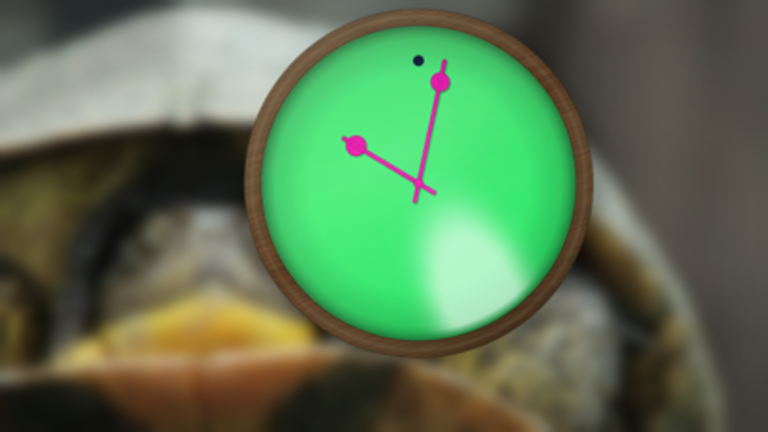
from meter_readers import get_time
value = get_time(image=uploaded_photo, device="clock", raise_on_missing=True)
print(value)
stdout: 10:02
